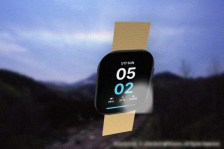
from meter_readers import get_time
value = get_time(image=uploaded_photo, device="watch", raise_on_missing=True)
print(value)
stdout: 5:02
